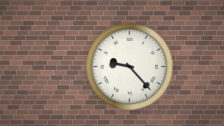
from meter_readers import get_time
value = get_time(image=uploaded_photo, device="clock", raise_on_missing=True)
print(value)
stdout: 9:23
